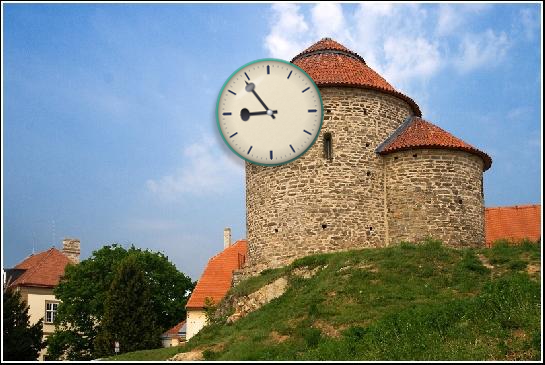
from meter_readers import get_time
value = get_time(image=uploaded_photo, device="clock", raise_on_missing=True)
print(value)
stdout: 8:54
